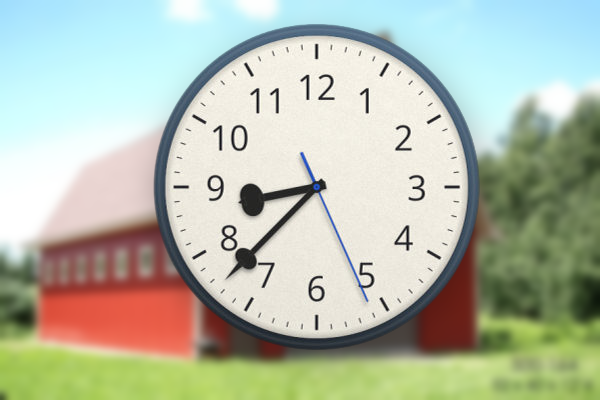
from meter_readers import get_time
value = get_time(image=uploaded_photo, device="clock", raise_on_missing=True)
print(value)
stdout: 8:37:26
